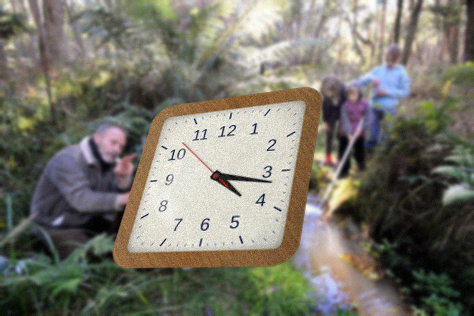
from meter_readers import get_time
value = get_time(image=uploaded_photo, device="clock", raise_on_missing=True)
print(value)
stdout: 4:16:52
